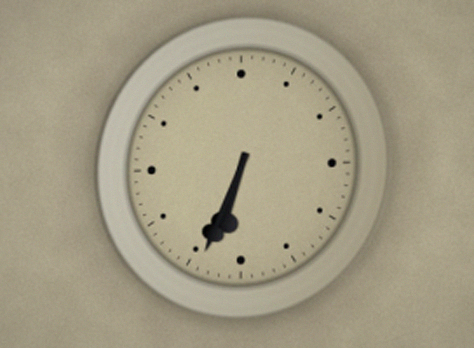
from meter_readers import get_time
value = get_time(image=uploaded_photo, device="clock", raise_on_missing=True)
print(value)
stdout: 6:34
